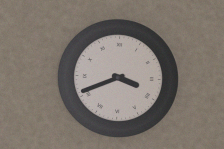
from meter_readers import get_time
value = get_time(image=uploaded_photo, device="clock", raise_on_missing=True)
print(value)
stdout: 3:41
